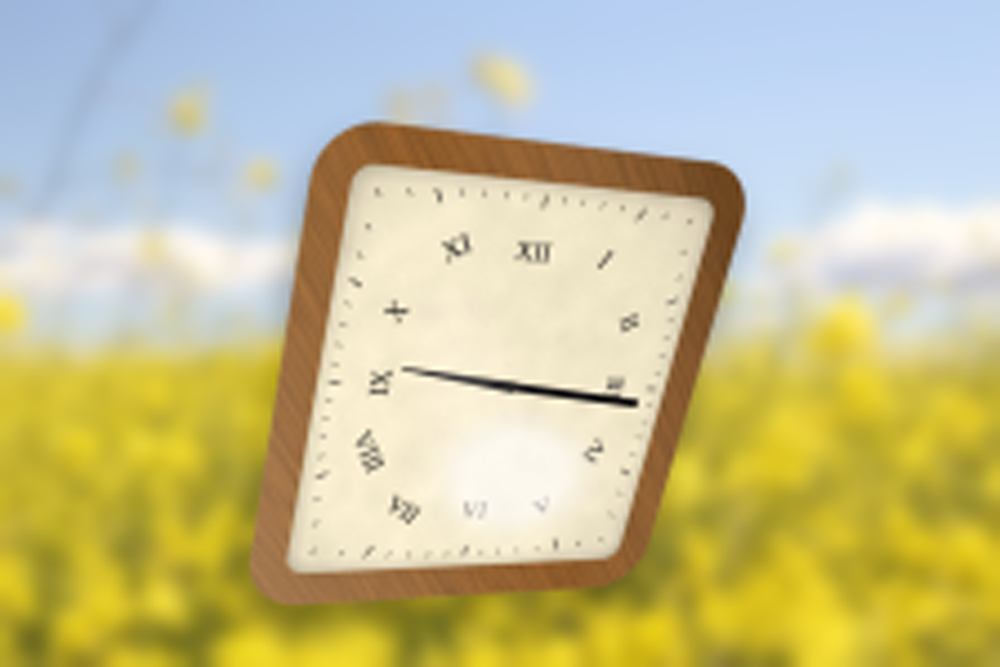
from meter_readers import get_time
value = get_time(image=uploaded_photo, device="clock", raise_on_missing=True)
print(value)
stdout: 9:16
